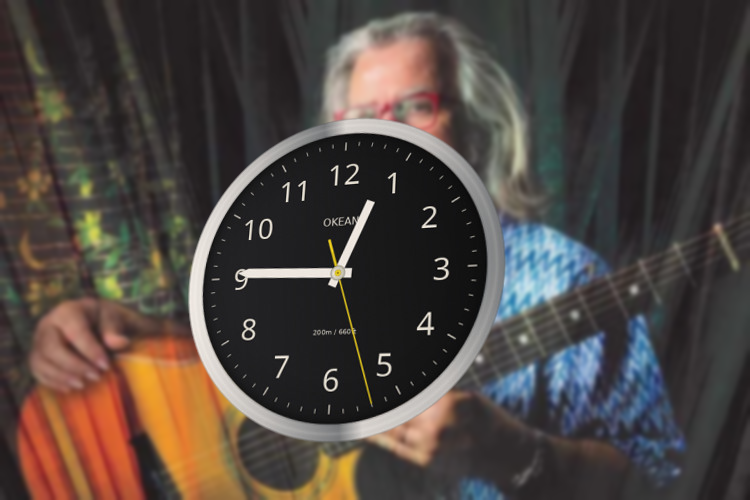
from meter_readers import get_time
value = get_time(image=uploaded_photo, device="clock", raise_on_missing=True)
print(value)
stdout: 12:45:27
